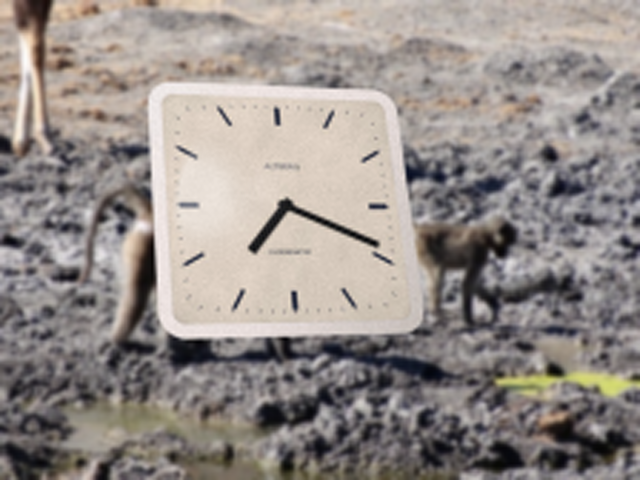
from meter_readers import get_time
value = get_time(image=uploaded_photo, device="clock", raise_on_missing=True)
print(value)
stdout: 7:19
